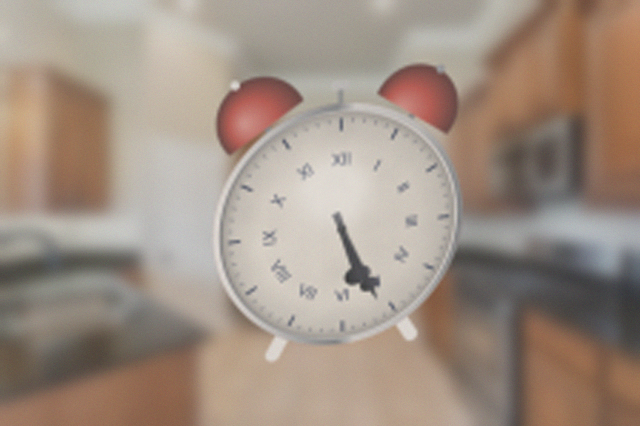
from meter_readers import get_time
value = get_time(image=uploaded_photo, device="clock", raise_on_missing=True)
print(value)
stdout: 5:26
